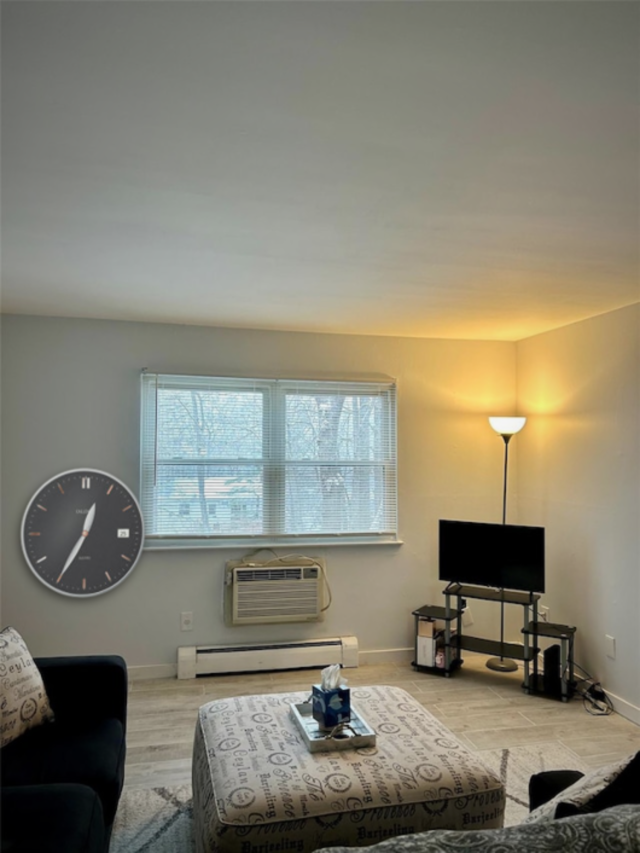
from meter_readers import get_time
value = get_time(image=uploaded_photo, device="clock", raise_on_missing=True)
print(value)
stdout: 12:35
